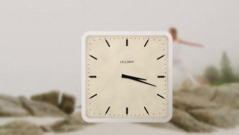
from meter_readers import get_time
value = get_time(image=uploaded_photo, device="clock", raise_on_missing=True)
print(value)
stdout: 3:18
